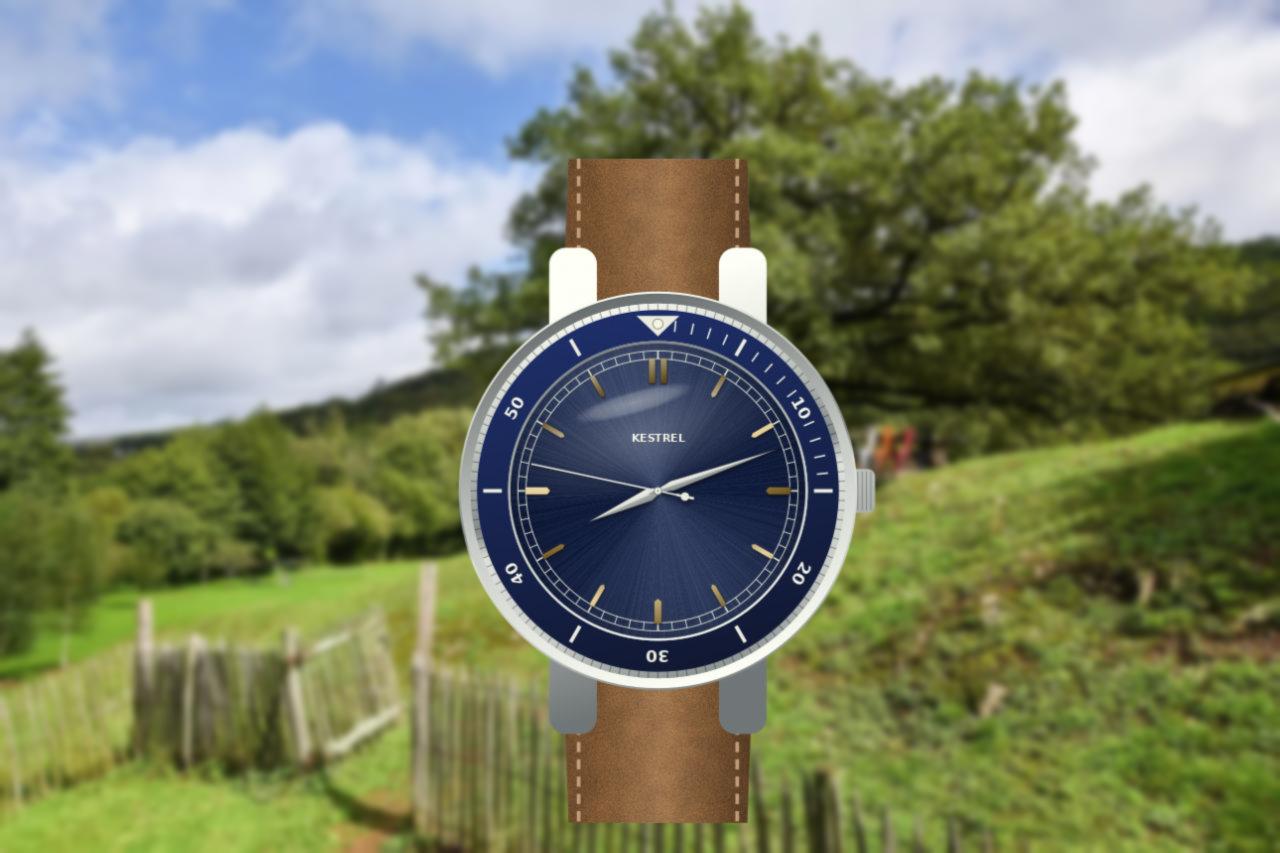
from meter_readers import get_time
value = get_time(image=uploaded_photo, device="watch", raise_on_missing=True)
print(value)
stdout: 8:11:47
